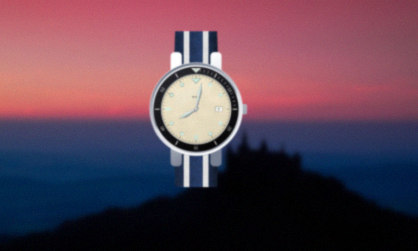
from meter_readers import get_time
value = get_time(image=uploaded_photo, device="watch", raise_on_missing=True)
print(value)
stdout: 8:02
